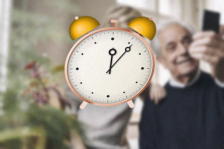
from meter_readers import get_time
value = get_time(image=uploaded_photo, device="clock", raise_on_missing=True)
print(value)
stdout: 12:06
